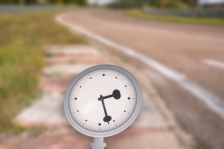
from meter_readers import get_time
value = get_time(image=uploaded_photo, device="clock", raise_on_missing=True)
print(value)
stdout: 2:27
